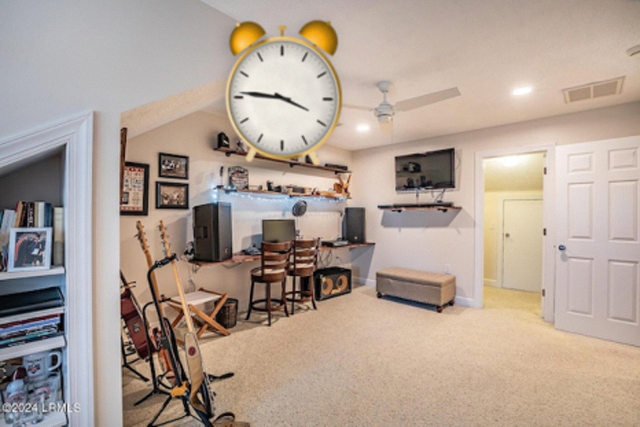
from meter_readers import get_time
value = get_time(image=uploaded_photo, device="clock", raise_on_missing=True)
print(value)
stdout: 3:46
